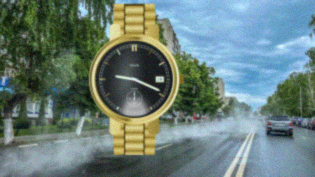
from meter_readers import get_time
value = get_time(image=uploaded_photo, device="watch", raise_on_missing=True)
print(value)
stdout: 9:19
